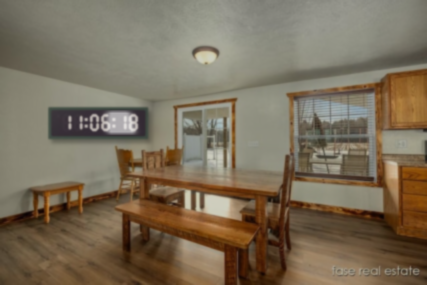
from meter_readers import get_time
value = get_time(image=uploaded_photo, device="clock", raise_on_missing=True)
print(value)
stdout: 11:06:18
